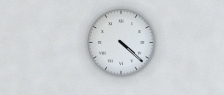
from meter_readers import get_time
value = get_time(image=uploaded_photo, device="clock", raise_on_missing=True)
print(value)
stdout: 4:22
